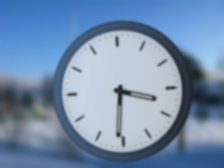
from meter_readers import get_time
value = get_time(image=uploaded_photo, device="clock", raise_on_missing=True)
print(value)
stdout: 3:31
